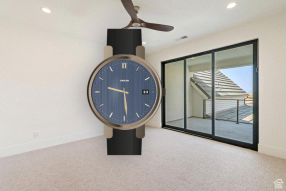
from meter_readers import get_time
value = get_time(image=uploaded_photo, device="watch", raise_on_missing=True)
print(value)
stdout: 9:29
